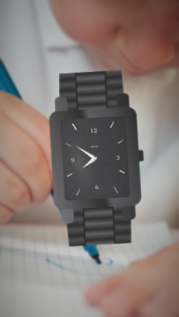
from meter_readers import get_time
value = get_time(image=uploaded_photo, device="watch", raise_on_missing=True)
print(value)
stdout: 7:51
